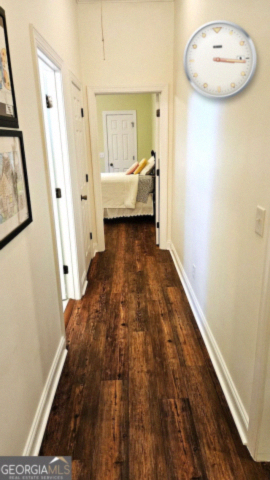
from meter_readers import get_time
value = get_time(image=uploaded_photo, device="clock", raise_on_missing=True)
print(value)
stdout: 3:16
